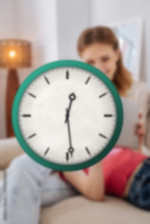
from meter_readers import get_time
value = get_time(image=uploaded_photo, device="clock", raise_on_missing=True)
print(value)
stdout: 12:29
